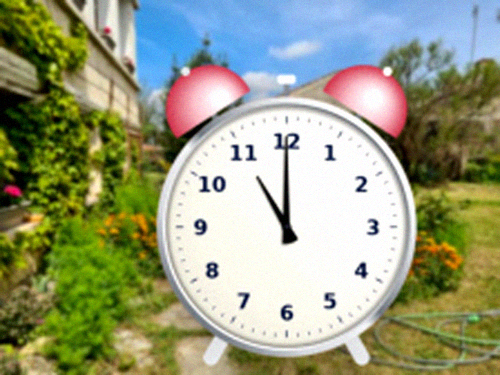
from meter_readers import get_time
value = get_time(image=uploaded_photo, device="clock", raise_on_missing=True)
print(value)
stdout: 11:00
